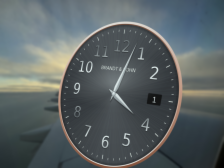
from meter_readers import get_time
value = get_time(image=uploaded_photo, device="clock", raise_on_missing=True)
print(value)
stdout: 4:03
